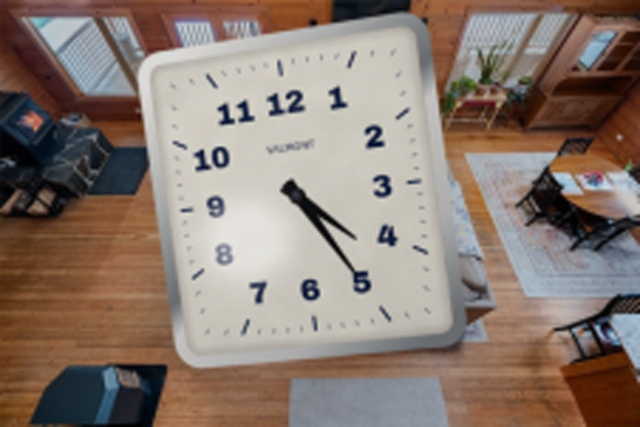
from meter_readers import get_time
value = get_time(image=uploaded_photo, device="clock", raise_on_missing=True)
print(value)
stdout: 4:25
